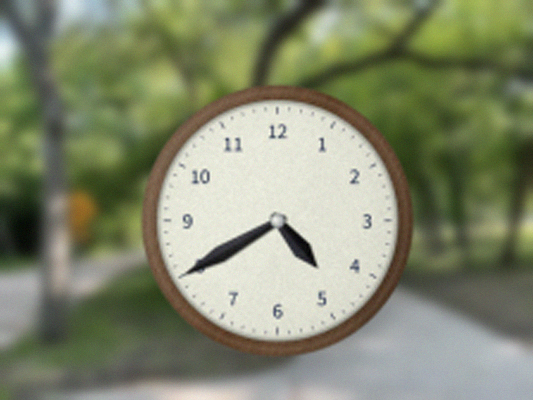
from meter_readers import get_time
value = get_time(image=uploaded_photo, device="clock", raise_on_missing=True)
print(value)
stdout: 4:40
